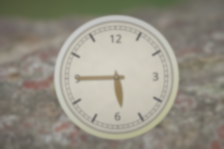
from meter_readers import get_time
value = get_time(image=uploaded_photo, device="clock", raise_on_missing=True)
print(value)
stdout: 5:45
